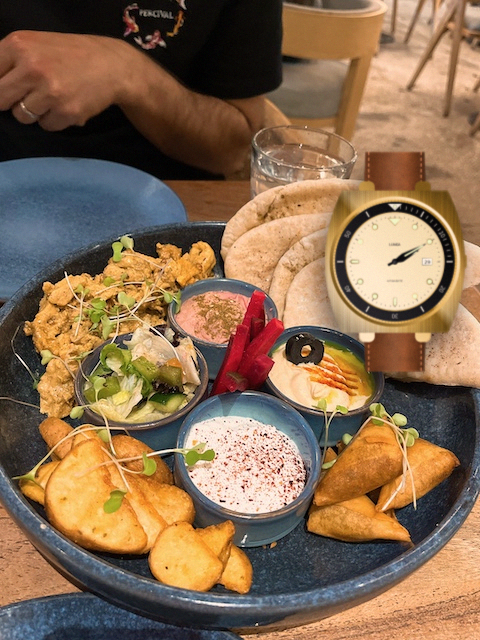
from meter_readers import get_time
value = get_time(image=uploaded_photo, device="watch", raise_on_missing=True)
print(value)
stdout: 2:10
